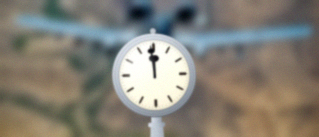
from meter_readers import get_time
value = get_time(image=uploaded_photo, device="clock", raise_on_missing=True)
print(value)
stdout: 11:59
